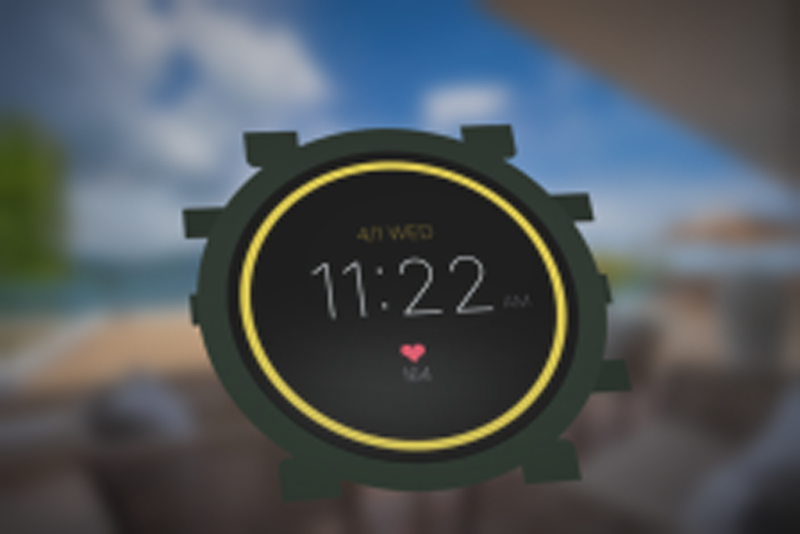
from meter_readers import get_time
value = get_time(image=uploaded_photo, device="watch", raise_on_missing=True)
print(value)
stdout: 11:22
